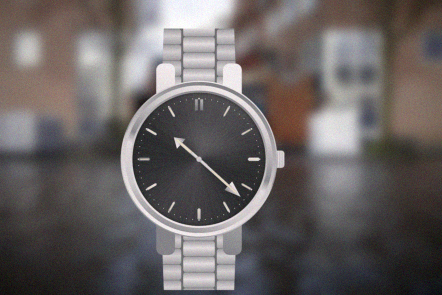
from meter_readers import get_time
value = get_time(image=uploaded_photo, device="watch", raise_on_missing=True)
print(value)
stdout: 10:22
